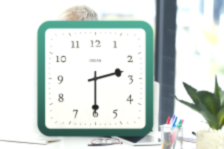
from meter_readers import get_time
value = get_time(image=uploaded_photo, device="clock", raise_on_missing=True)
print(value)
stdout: 2:30
